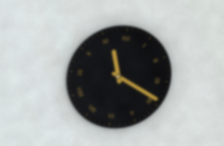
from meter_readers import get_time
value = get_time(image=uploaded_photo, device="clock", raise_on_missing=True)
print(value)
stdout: 11:19
